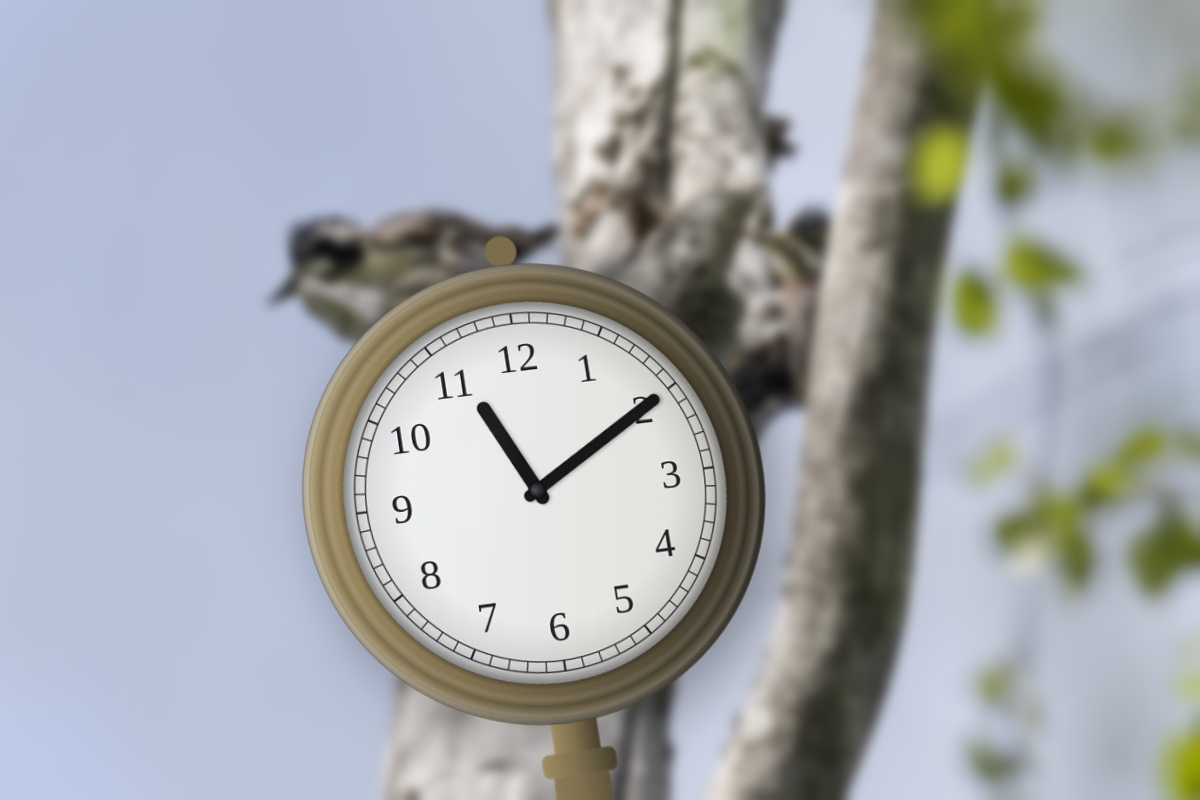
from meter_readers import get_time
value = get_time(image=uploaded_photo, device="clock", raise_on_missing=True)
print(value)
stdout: 11:10
